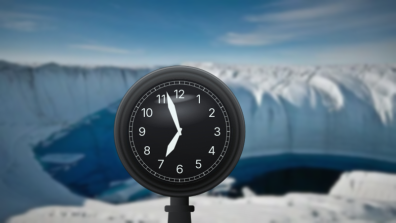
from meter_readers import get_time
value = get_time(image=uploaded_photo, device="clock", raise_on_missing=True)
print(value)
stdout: 6:57
